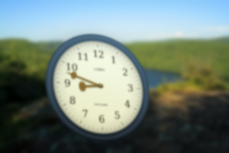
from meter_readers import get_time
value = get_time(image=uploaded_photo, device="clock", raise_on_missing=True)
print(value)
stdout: 8:48
